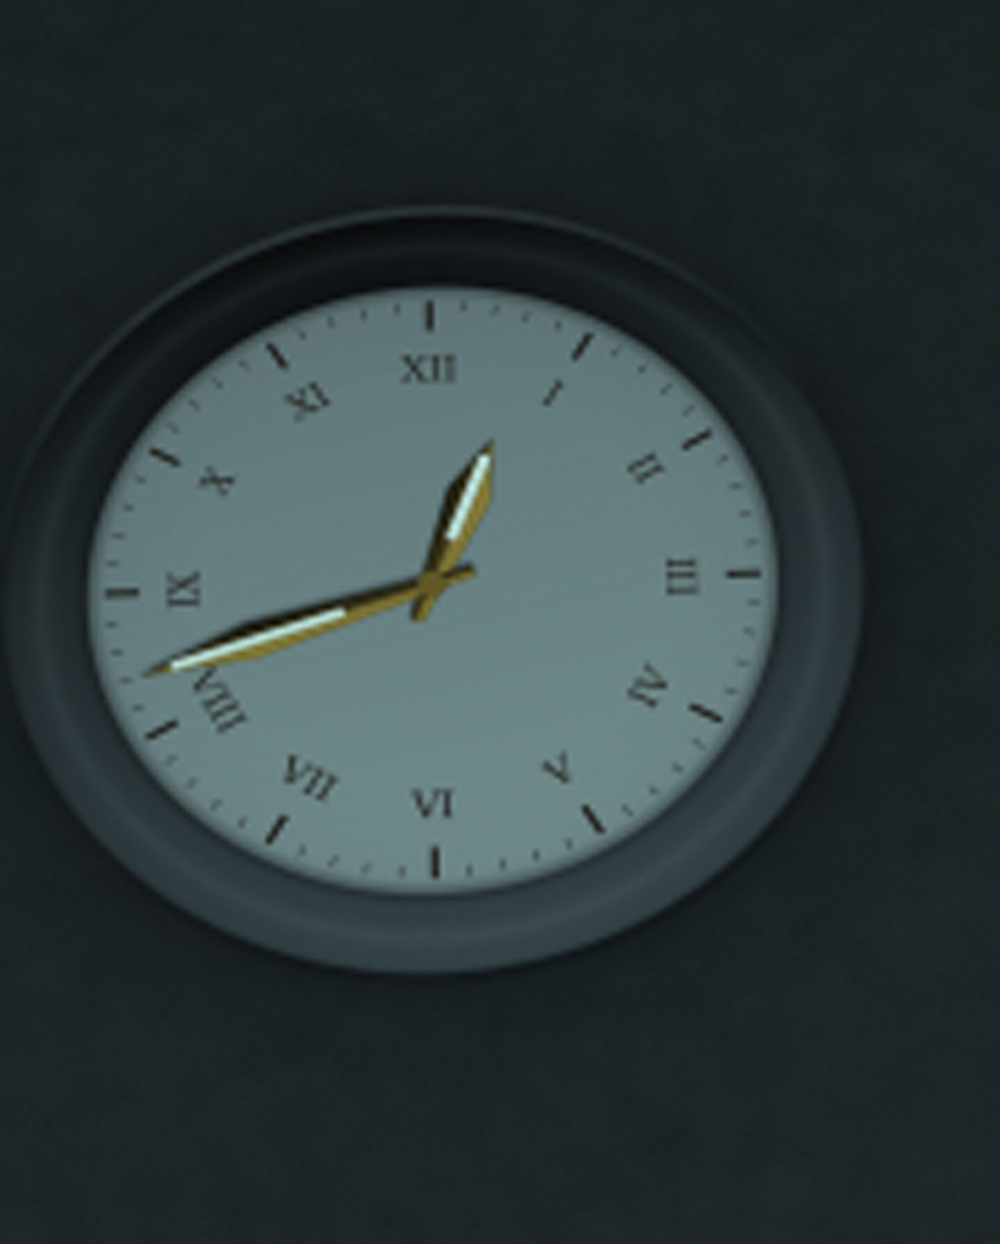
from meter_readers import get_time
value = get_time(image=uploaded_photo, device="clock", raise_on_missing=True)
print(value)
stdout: 12:42
